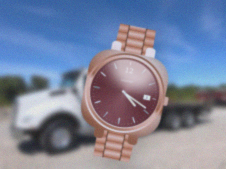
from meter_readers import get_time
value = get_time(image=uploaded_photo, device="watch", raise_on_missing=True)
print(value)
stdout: 4:19
